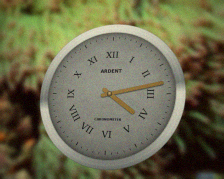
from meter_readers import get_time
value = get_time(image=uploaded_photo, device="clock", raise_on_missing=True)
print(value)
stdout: 4:13
